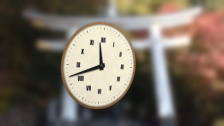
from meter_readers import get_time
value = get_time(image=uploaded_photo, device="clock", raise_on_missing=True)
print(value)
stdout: 11:42
